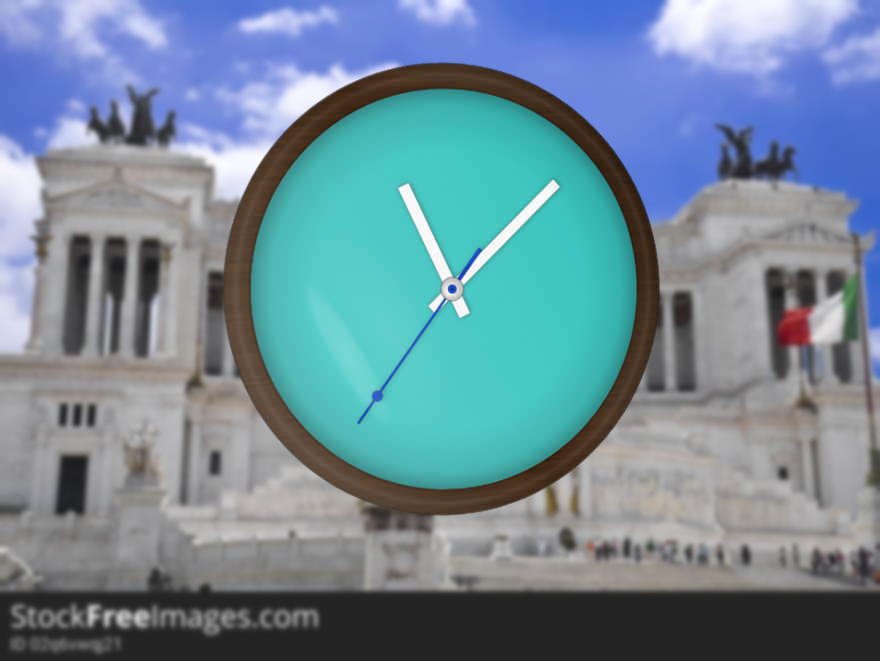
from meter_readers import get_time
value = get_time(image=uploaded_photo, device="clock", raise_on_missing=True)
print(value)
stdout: 11:07:36
